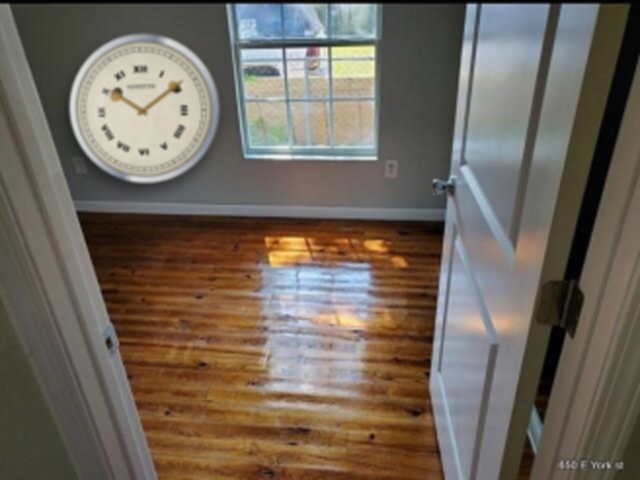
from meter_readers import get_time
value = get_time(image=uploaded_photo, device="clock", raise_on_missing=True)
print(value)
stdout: 10:09
